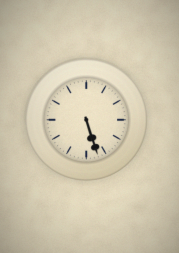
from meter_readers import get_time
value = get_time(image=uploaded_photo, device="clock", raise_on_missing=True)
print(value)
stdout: 5:27
